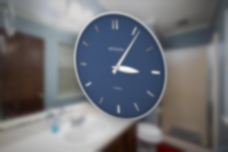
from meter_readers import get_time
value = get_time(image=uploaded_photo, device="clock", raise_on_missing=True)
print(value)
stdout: 3:06
